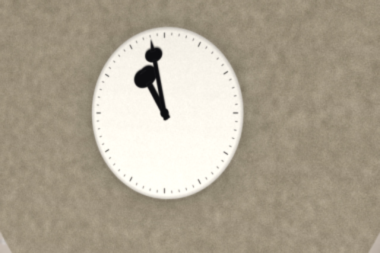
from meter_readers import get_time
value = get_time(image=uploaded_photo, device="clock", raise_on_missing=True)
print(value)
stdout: 10:58
